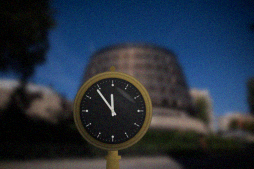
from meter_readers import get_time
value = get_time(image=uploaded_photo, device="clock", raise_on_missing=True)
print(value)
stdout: 11:54
